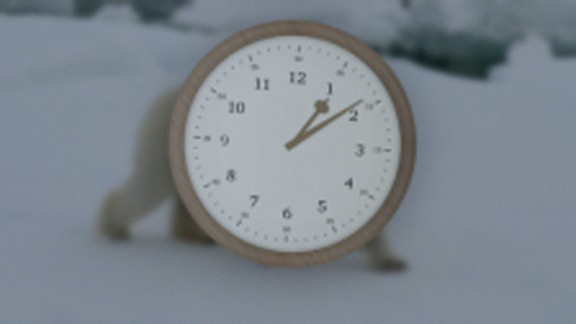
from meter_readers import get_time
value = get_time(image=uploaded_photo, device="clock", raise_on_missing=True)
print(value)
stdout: 1:09
